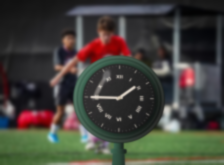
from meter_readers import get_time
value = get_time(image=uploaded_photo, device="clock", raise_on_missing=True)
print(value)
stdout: 1:45
